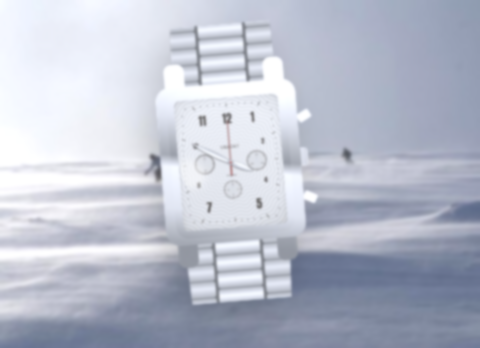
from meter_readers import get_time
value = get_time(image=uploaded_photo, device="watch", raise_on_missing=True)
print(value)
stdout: 3:50
